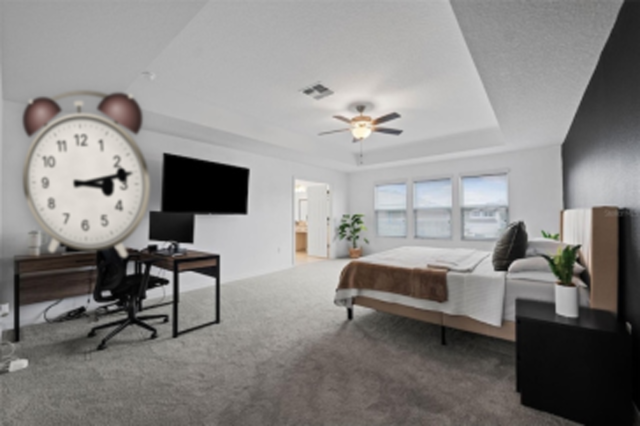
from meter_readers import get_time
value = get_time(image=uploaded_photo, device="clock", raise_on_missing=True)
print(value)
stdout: 3:13
